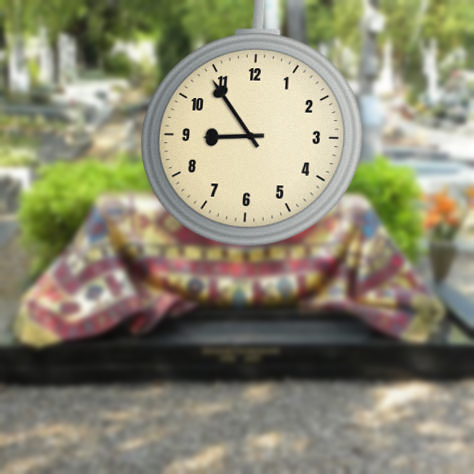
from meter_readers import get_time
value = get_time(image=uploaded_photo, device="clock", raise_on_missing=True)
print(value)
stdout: 8:54
